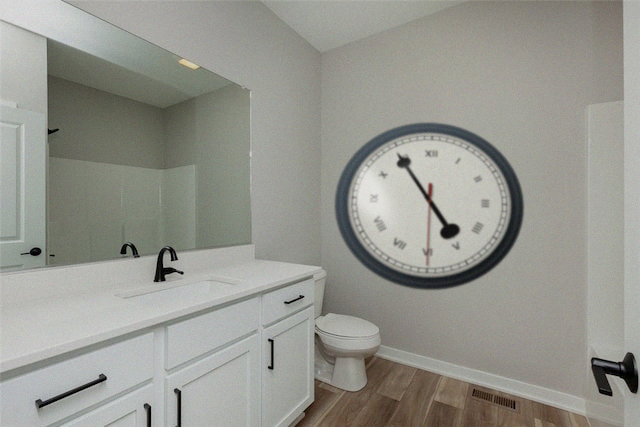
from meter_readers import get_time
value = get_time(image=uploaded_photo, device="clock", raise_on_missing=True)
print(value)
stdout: 4:54:30
